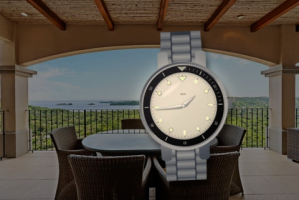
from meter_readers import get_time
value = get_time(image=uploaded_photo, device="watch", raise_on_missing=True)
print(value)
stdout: 1:44
